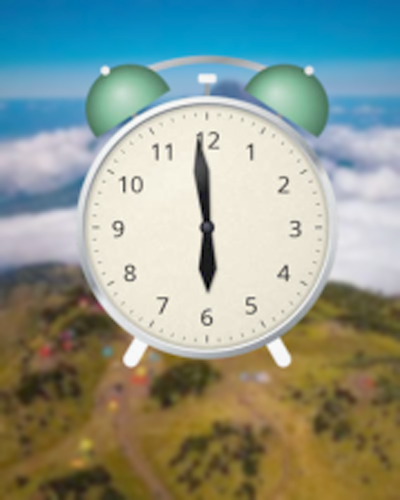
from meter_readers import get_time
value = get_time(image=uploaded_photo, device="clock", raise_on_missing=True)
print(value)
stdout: 5:59
